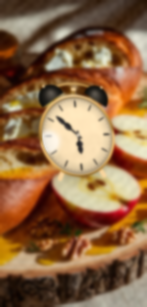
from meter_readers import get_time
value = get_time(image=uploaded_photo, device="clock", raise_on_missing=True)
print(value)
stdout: 5:52
